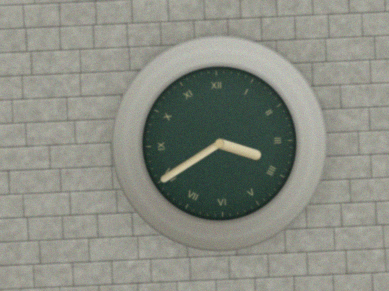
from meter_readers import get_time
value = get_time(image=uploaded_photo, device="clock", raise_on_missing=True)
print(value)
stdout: 3:40
